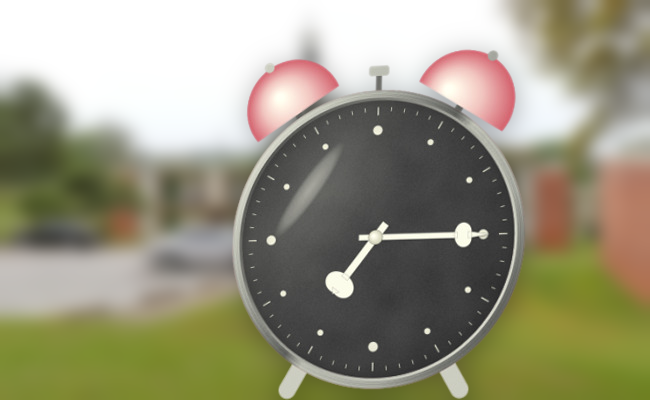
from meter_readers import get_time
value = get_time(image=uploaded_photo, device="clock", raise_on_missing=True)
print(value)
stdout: 7:15
